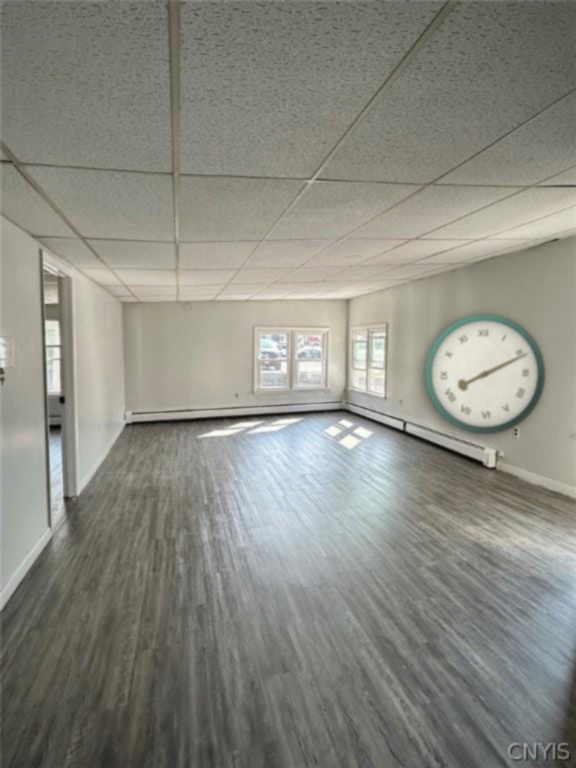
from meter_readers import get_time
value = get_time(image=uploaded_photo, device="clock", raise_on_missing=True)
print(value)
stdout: 8:11
